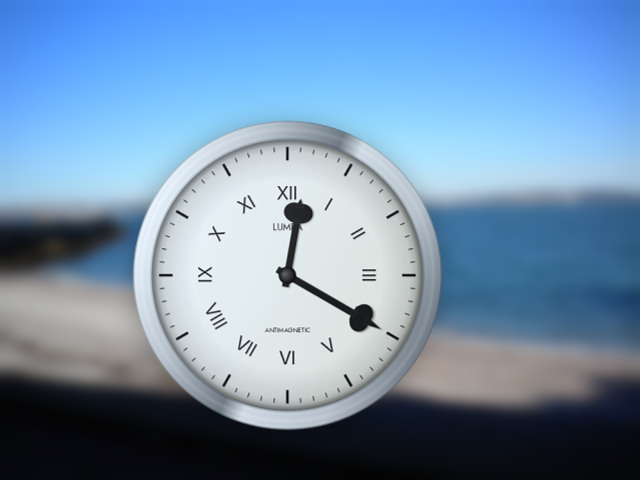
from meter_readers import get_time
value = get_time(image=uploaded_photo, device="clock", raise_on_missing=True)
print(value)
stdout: 12:20
